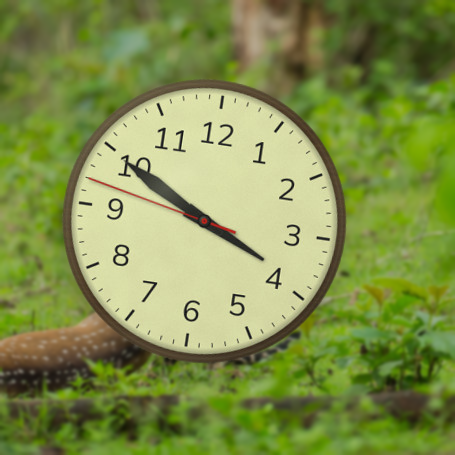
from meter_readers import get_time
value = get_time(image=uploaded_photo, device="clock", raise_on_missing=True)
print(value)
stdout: 3:49:47
